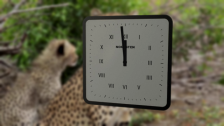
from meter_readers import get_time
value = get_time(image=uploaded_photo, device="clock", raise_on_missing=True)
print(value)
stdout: 11:59
